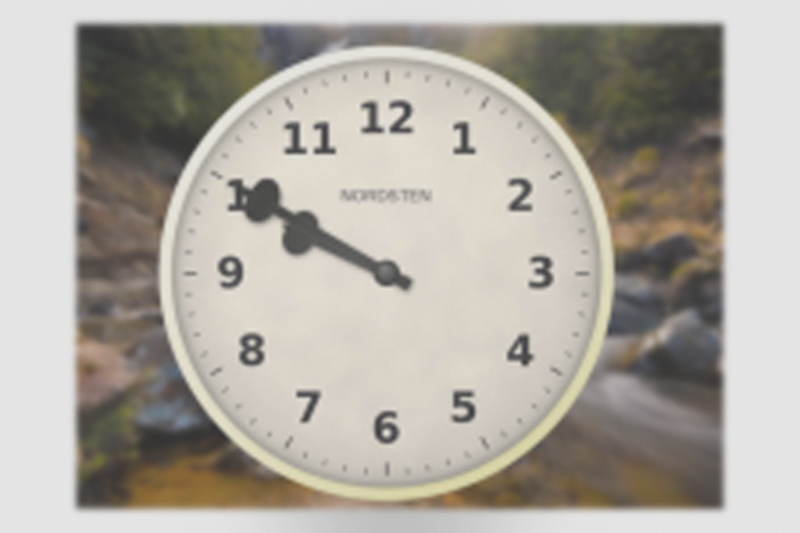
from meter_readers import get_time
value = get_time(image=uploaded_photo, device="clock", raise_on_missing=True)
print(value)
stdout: 9:50
